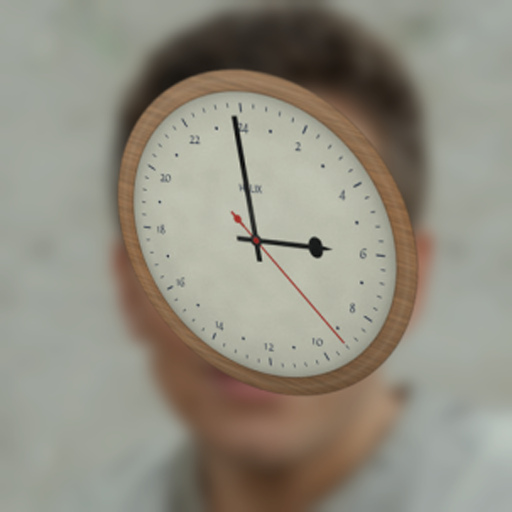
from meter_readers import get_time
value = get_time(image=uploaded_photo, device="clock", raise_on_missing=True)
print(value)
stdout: 5:59:23
